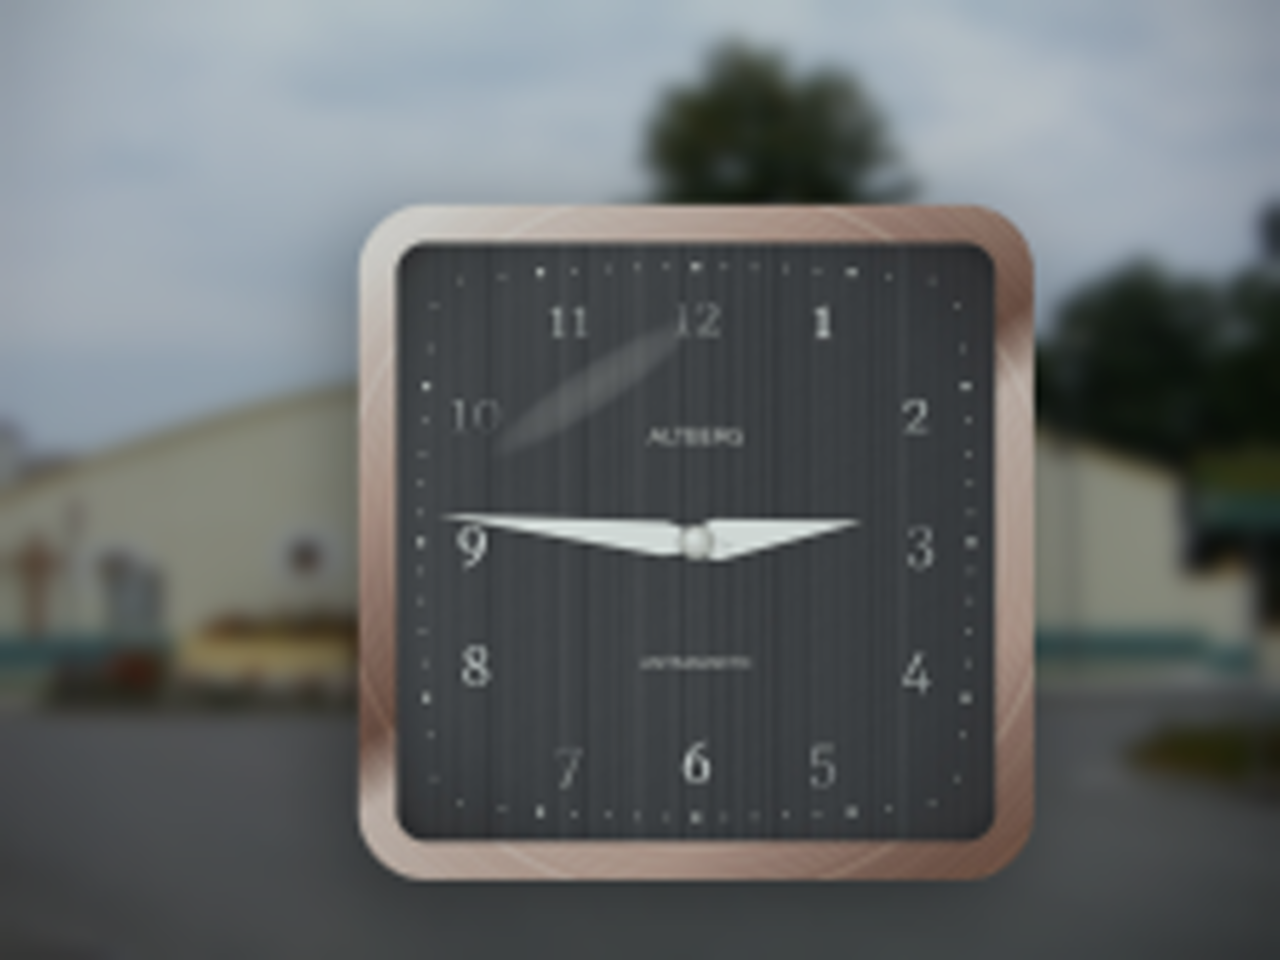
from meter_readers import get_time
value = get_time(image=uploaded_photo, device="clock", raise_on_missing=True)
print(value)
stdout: 2:46
